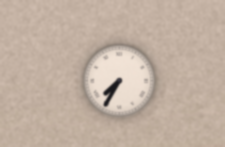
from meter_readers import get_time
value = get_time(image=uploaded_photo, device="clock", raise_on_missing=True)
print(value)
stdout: 7:35
